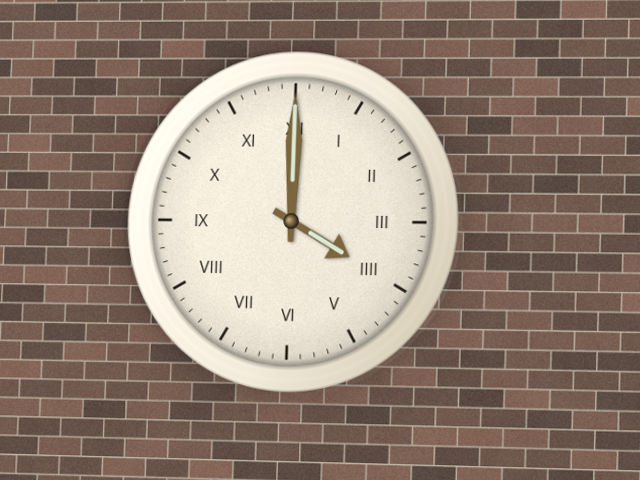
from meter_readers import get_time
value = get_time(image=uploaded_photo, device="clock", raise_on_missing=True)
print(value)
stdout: 4:00
